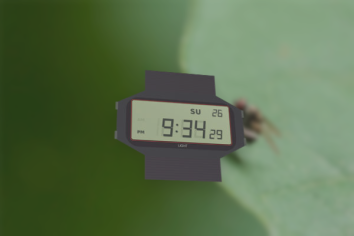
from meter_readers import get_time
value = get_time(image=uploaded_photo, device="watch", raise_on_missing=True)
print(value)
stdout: 9:34:29
